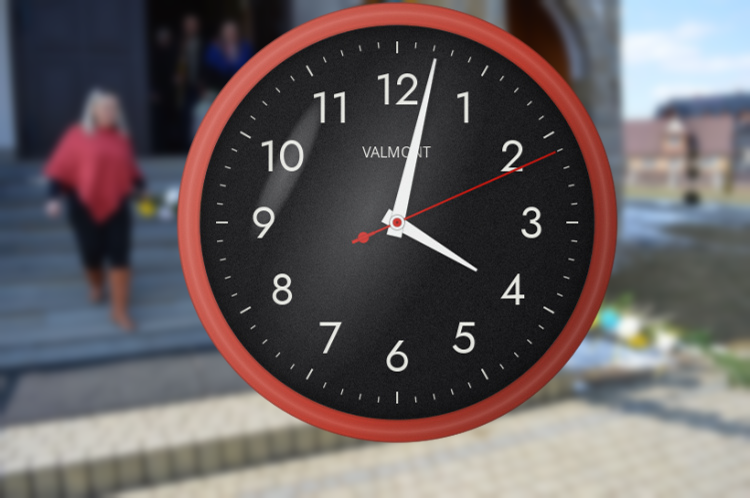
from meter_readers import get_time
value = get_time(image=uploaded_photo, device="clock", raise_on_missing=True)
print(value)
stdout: 4:02:11
